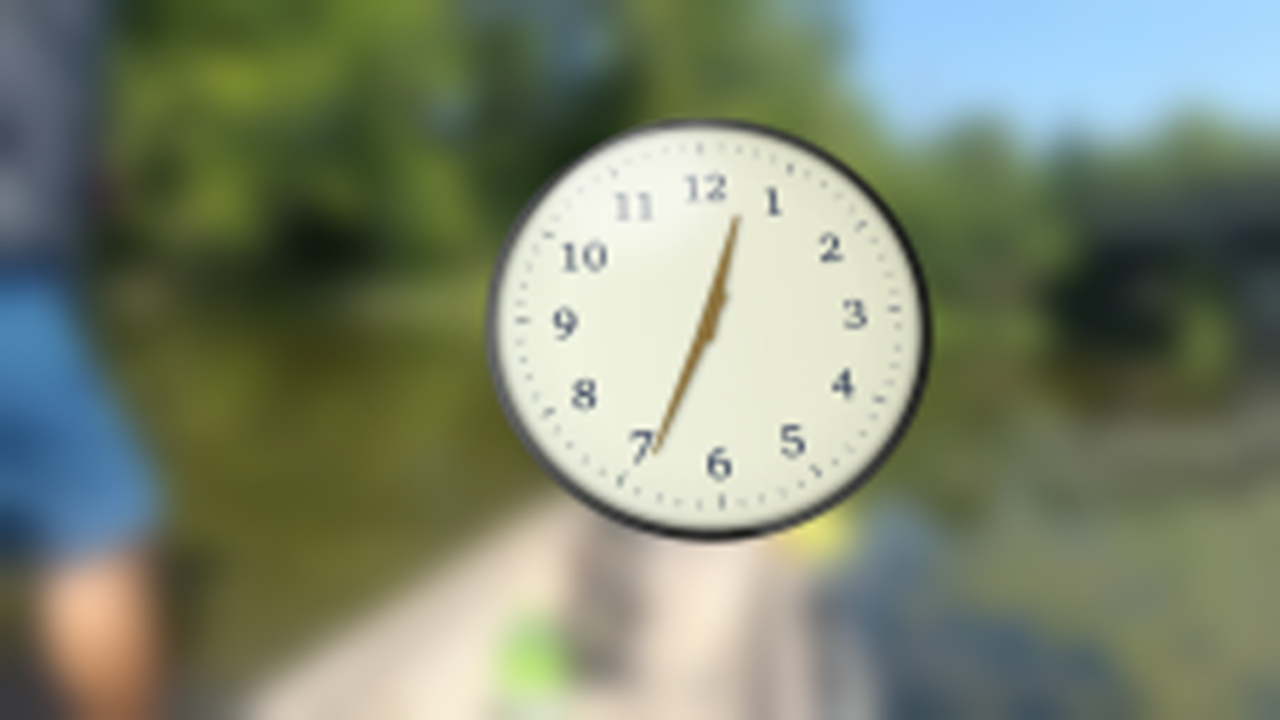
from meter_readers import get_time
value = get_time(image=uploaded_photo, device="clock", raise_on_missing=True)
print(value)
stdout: 12:34
